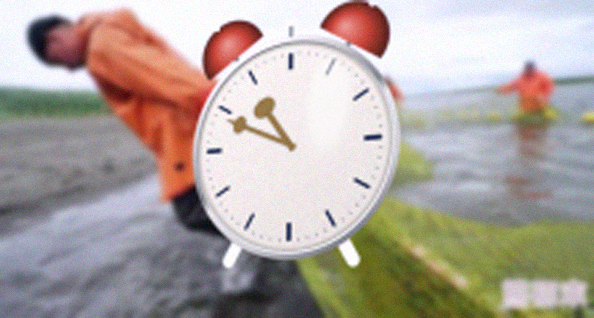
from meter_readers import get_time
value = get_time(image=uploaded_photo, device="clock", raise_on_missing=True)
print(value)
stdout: 10:49
